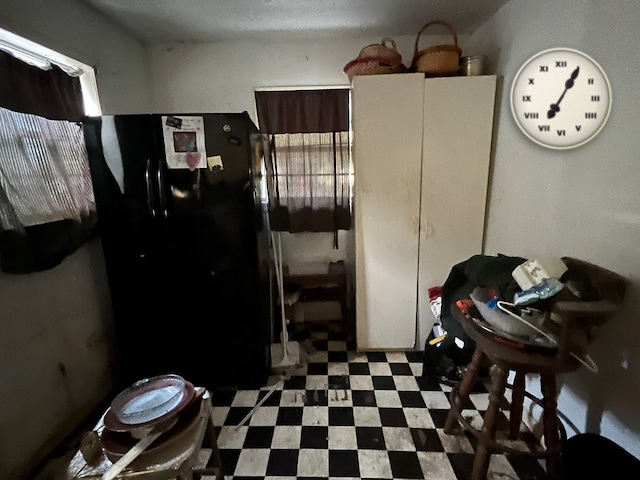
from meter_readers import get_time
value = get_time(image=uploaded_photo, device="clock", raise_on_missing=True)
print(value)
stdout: 7:05
